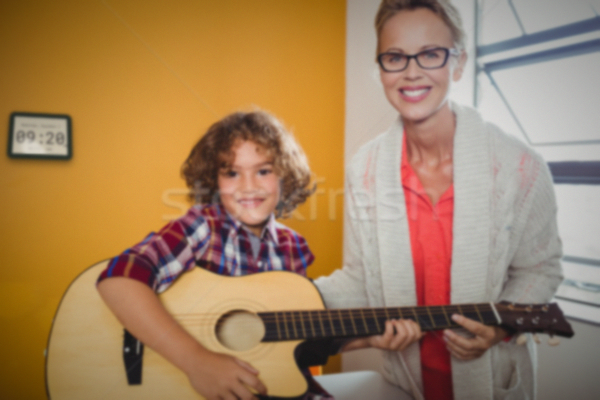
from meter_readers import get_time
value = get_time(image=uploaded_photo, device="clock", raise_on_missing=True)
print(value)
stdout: 9:20
